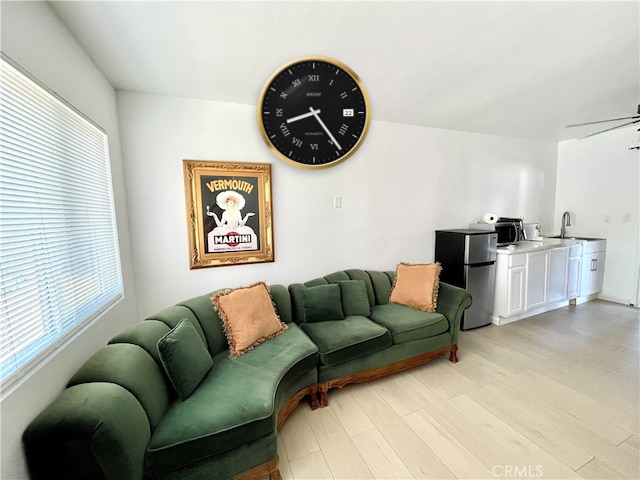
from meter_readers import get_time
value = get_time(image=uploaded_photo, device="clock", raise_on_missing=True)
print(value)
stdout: 8:24
